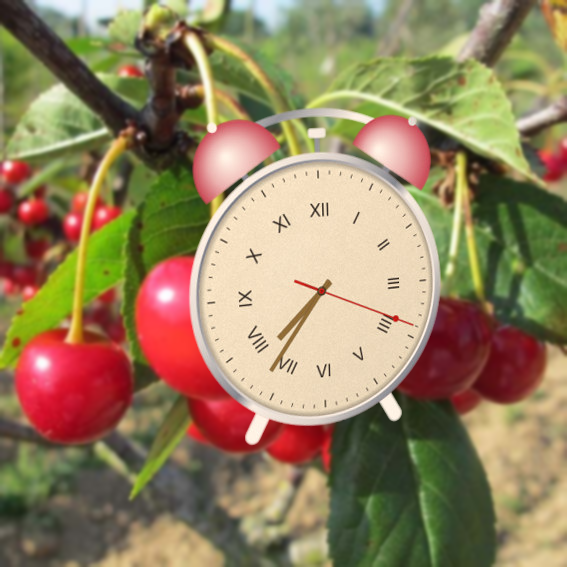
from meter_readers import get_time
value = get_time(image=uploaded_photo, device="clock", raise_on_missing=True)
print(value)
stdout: 7:36:19
